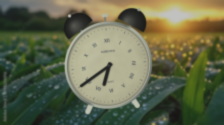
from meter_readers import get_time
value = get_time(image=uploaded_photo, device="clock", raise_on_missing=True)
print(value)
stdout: 6:40
